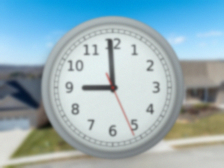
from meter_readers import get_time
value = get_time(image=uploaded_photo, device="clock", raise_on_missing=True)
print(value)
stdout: 8:59:26
